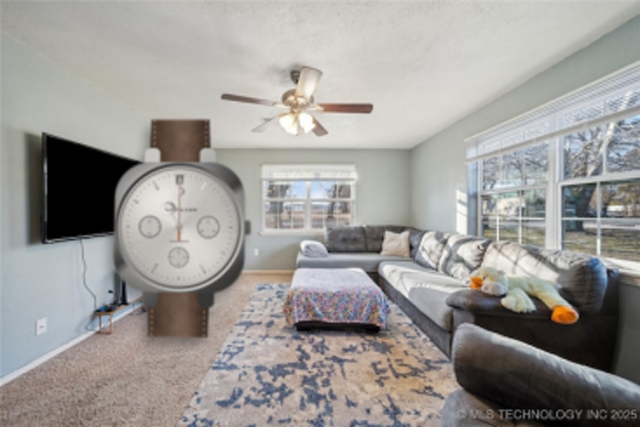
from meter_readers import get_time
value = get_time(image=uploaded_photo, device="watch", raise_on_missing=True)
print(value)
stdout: 11:00
